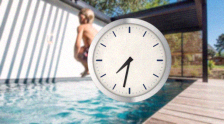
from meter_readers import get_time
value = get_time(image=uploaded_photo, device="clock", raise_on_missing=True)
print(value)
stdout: 7:32
